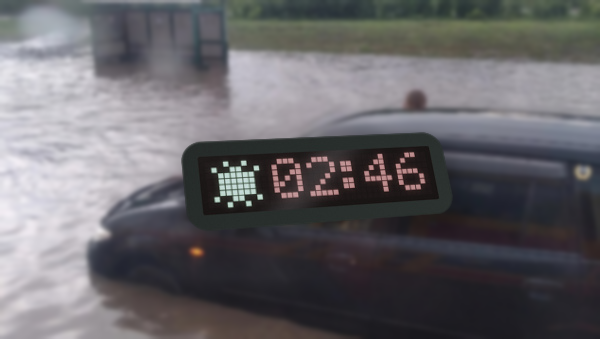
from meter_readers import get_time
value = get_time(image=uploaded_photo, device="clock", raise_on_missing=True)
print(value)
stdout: 2:46
